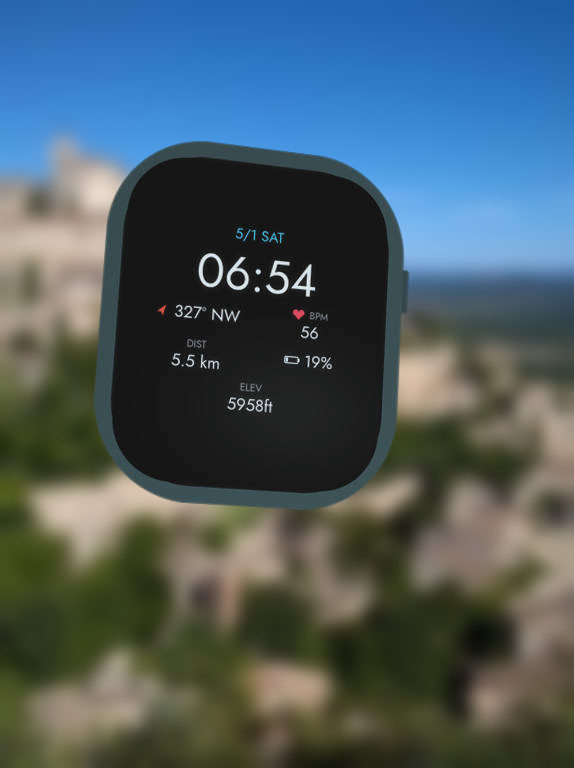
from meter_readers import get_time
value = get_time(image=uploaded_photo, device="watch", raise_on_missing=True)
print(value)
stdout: 6:54
